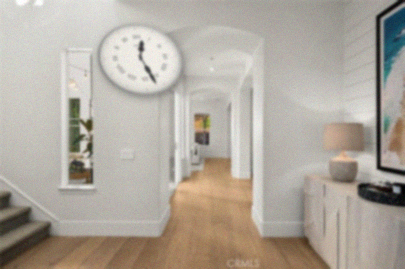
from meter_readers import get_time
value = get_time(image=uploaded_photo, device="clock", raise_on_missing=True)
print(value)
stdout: 12:27
